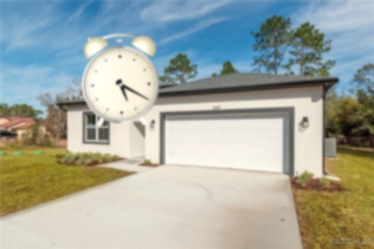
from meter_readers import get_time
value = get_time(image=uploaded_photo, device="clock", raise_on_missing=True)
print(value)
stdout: 5:20
